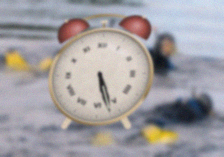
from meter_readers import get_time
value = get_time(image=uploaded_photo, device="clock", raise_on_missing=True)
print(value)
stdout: 5:27
